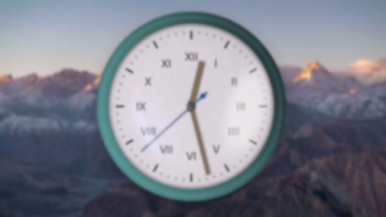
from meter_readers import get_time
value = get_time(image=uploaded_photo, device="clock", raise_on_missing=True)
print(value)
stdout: 12:27:38
